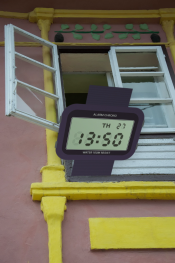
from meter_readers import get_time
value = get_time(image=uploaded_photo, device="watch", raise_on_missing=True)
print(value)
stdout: 13:50
